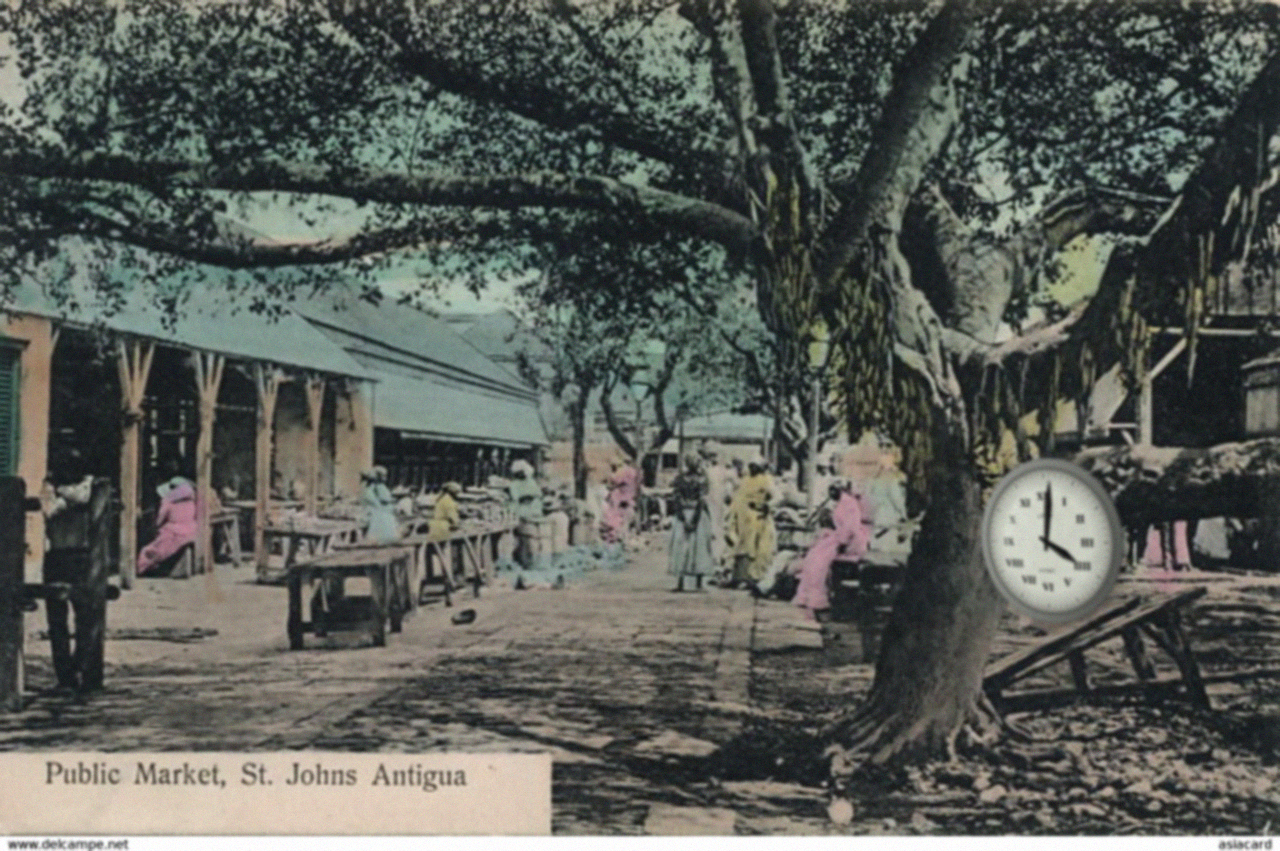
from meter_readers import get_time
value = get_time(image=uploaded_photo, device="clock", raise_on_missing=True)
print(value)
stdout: 4:01
